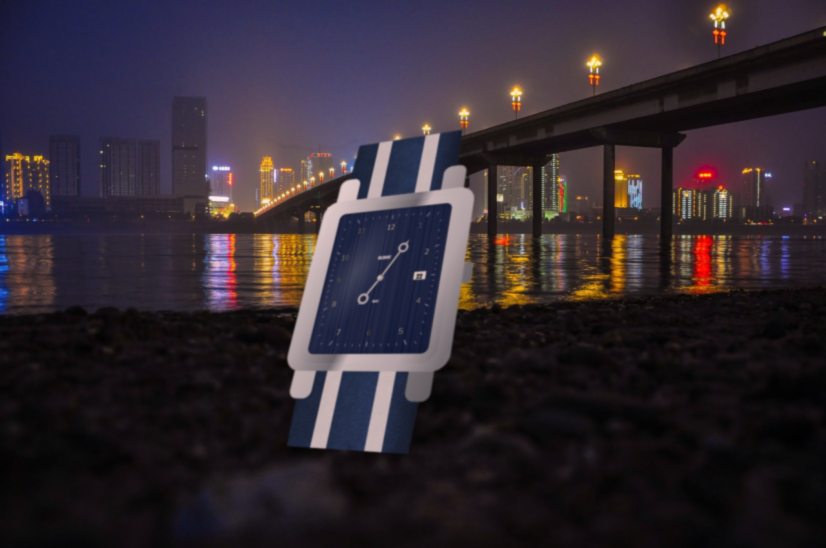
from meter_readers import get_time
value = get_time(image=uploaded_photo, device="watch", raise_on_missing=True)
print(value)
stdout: 7:05
